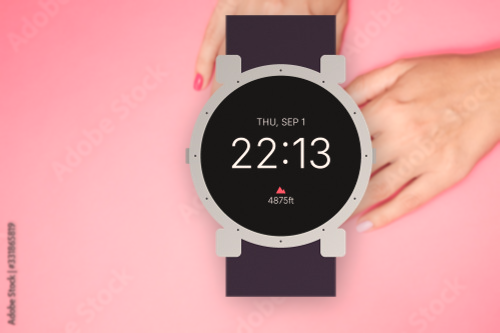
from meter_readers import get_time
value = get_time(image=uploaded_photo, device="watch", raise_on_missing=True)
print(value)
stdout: 22:13
